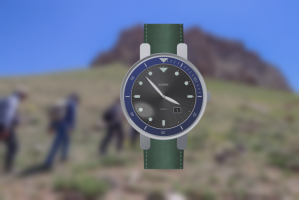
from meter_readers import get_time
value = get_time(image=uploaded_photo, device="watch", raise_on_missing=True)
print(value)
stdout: 3:53
